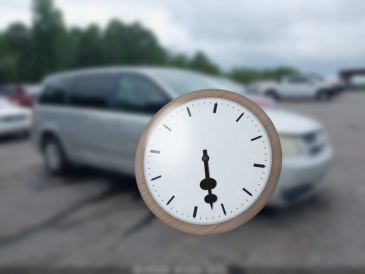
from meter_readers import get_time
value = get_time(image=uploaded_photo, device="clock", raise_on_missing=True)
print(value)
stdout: 5:27
